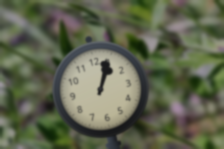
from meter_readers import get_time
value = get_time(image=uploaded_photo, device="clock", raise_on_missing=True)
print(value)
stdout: 1:04
